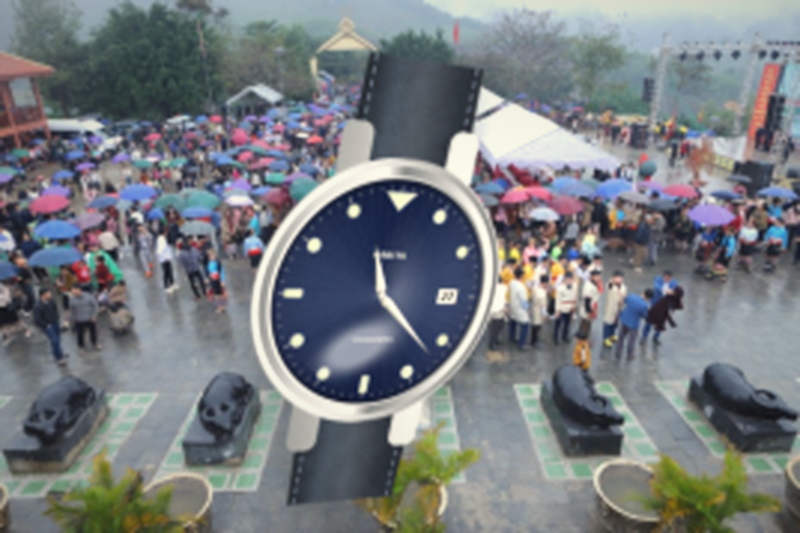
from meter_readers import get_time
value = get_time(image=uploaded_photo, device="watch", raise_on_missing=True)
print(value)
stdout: 11:22
